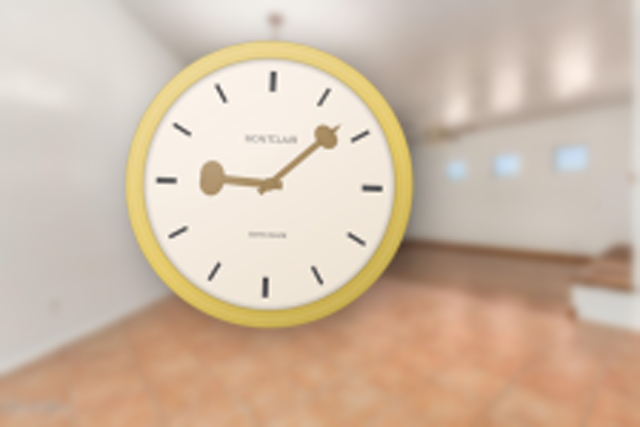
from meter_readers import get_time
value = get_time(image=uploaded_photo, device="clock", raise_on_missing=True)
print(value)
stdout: 9:08
